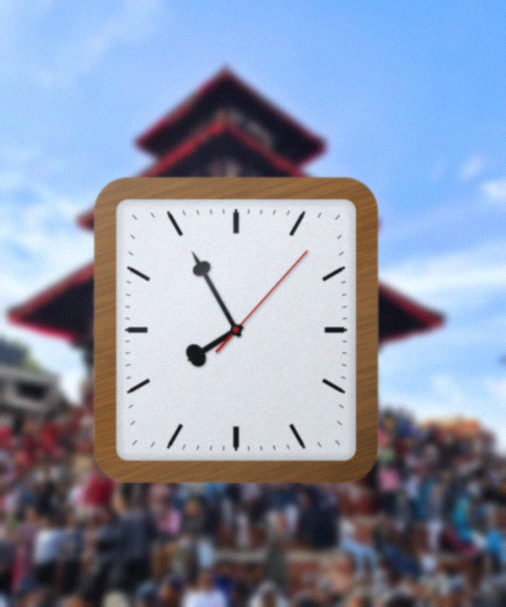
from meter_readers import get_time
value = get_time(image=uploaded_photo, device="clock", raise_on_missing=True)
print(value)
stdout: 7:55:07
